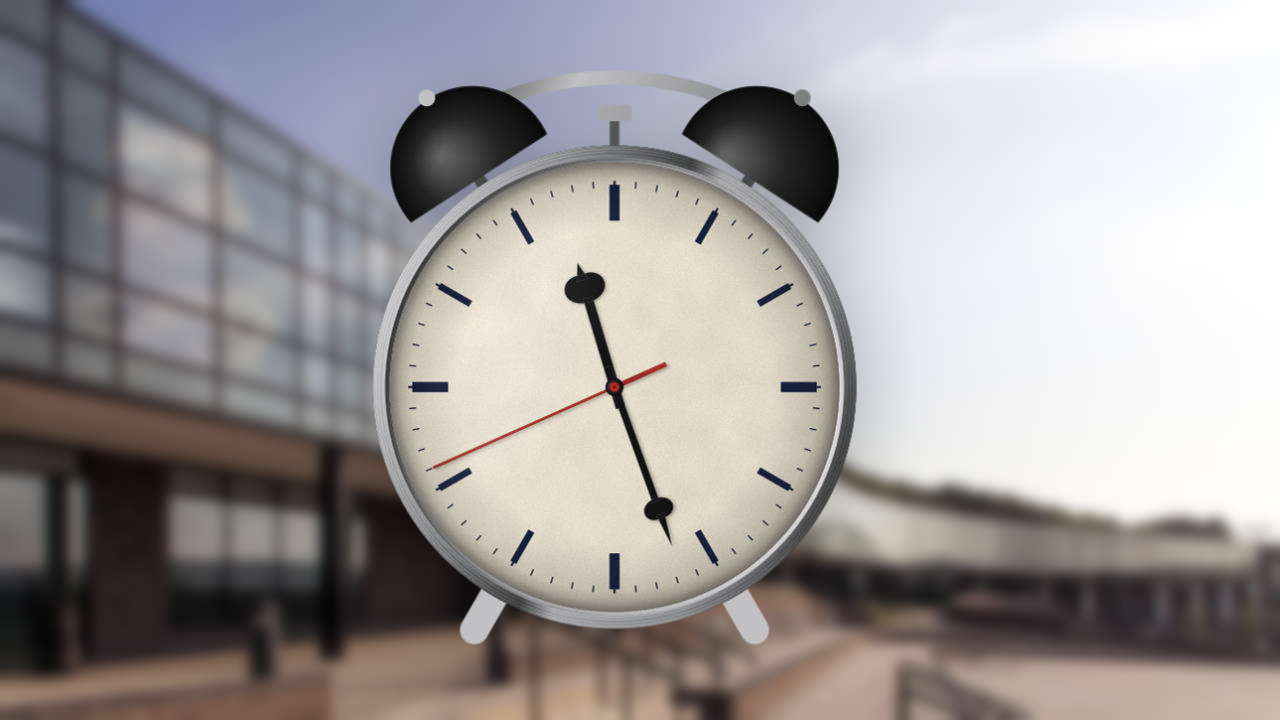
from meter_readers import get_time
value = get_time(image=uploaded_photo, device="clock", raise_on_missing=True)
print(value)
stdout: 11:26:41
